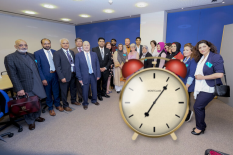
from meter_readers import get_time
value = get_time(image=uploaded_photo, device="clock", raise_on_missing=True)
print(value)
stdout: 7:06
